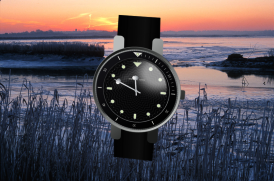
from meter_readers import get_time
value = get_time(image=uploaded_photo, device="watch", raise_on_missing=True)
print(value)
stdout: 11:49
